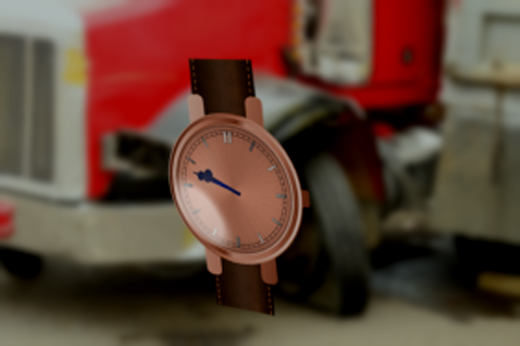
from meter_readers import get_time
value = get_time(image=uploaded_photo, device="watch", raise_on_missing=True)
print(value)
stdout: 9:48
